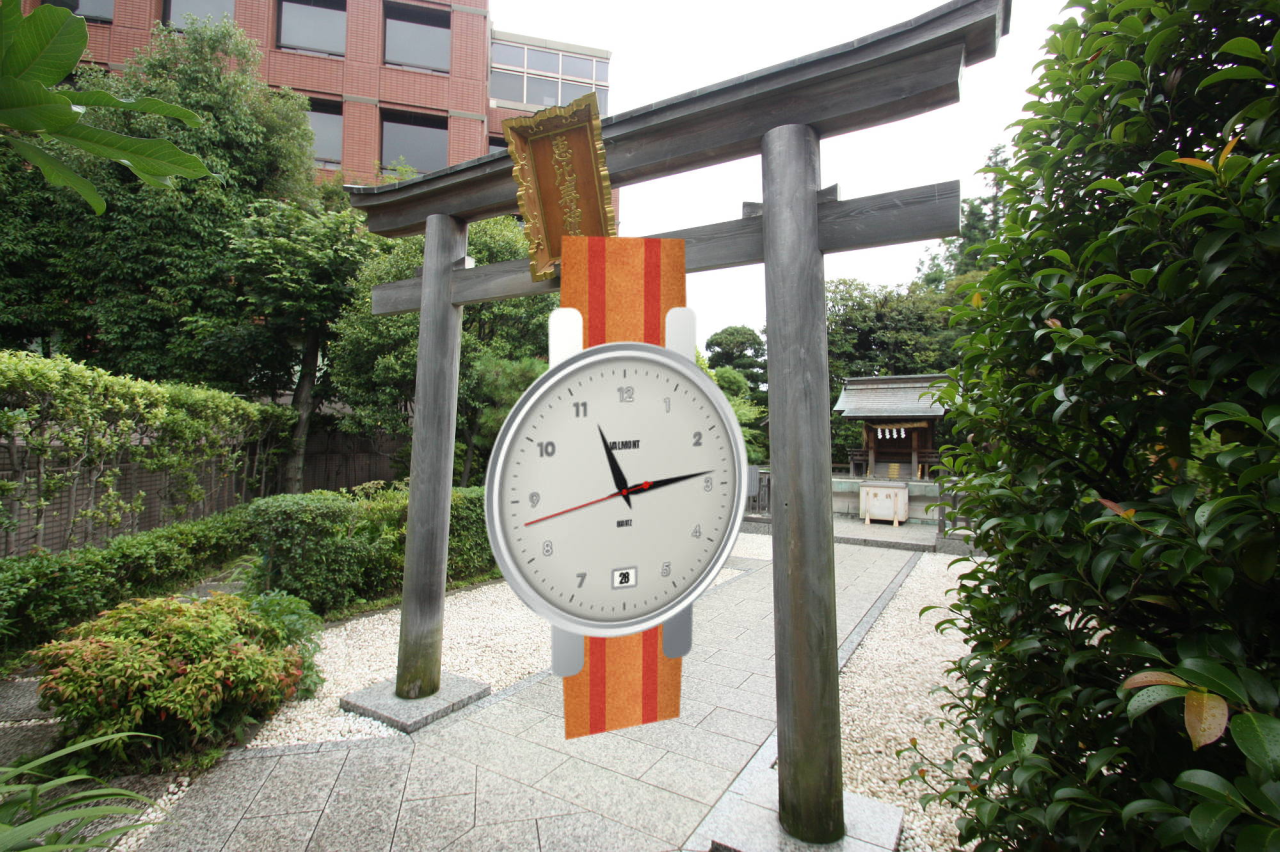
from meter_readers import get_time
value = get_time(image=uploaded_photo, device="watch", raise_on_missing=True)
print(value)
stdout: 11:13:43
